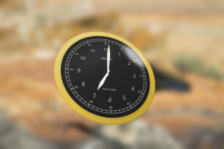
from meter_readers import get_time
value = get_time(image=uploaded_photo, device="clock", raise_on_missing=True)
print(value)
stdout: 7:01
